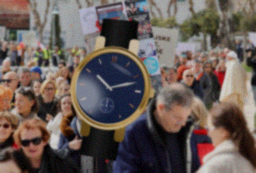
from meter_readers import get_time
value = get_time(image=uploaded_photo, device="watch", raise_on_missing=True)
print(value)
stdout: 10:12
